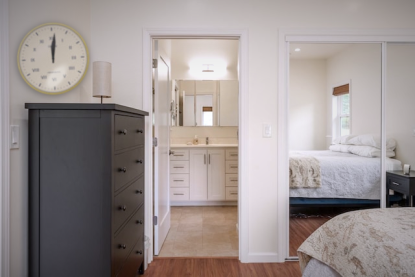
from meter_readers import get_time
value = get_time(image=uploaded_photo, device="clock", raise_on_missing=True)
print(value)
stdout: 12:01
